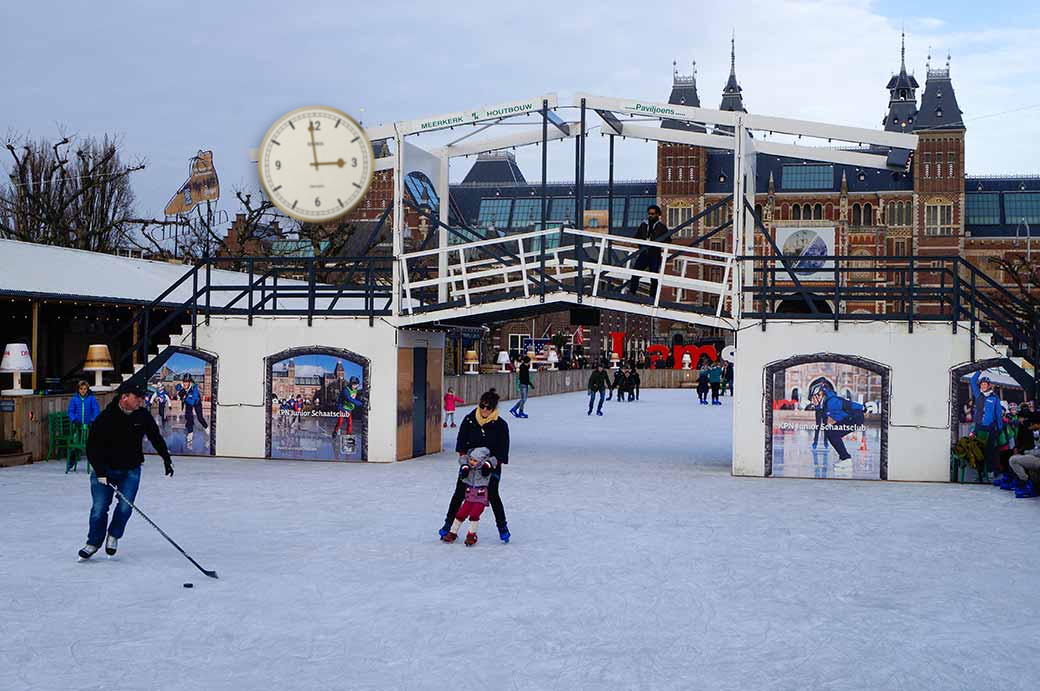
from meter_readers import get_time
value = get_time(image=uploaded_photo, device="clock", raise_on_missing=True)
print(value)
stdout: 2:59
